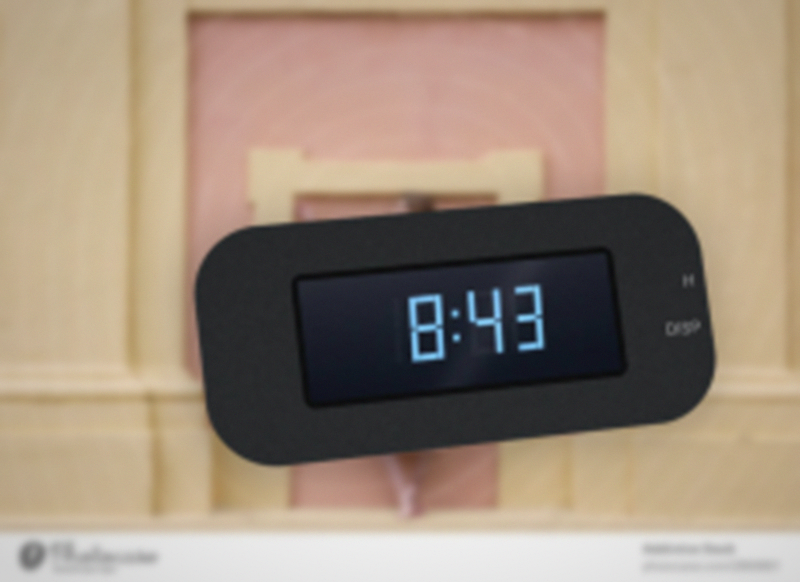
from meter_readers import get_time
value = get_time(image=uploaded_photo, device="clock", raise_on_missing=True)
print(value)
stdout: 8:43
